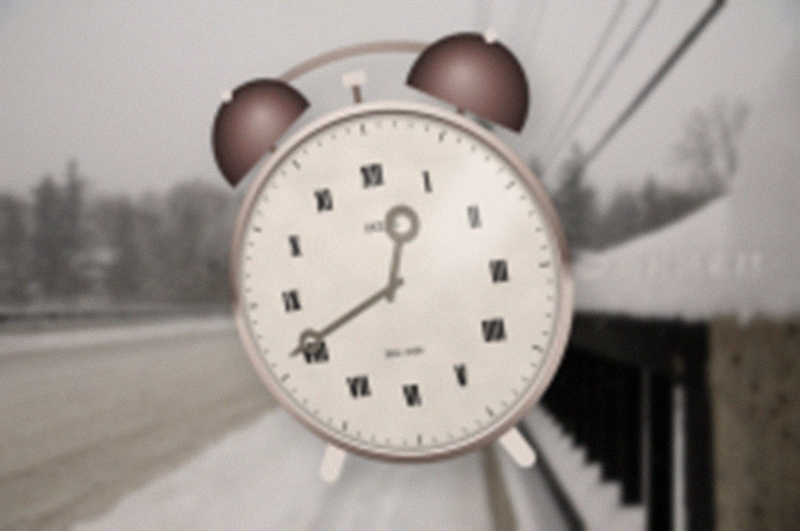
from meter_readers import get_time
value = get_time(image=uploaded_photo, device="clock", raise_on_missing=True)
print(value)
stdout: 12:41
